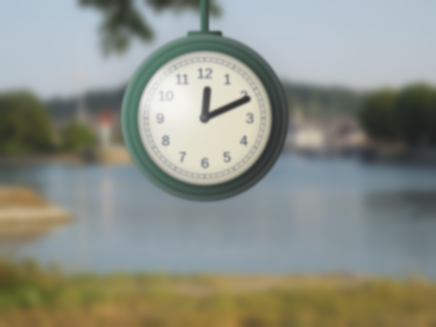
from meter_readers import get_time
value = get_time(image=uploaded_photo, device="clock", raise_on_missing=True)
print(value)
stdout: 12:11
